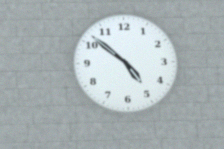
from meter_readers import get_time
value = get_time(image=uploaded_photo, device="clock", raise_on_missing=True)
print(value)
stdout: 4:52
